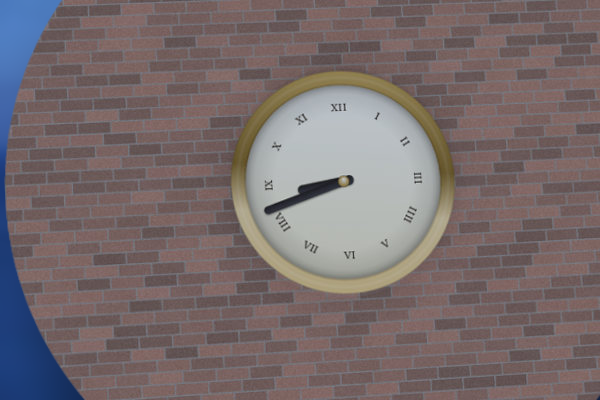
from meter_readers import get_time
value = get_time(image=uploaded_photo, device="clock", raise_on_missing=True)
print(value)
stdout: 8:42
